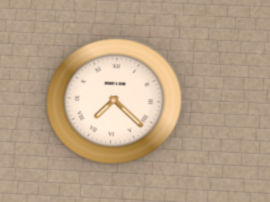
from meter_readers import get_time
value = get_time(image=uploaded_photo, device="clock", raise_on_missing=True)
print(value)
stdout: 7:22
